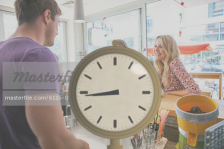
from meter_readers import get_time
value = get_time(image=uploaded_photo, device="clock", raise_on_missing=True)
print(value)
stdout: 8:44
